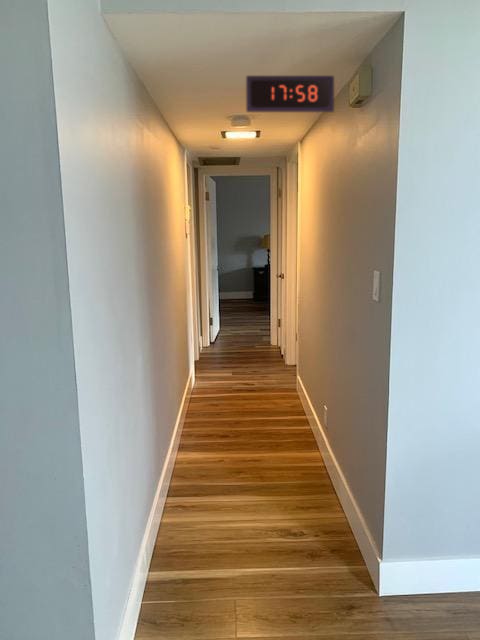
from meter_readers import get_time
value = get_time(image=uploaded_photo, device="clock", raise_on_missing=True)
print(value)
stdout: 17:58
